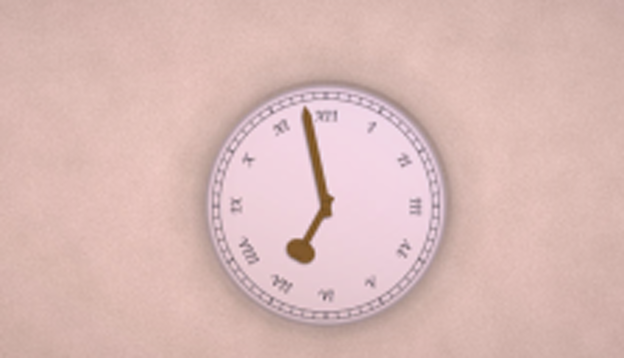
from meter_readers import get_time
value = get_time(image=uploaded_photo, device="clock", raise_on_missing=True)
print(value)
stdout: 6:58
